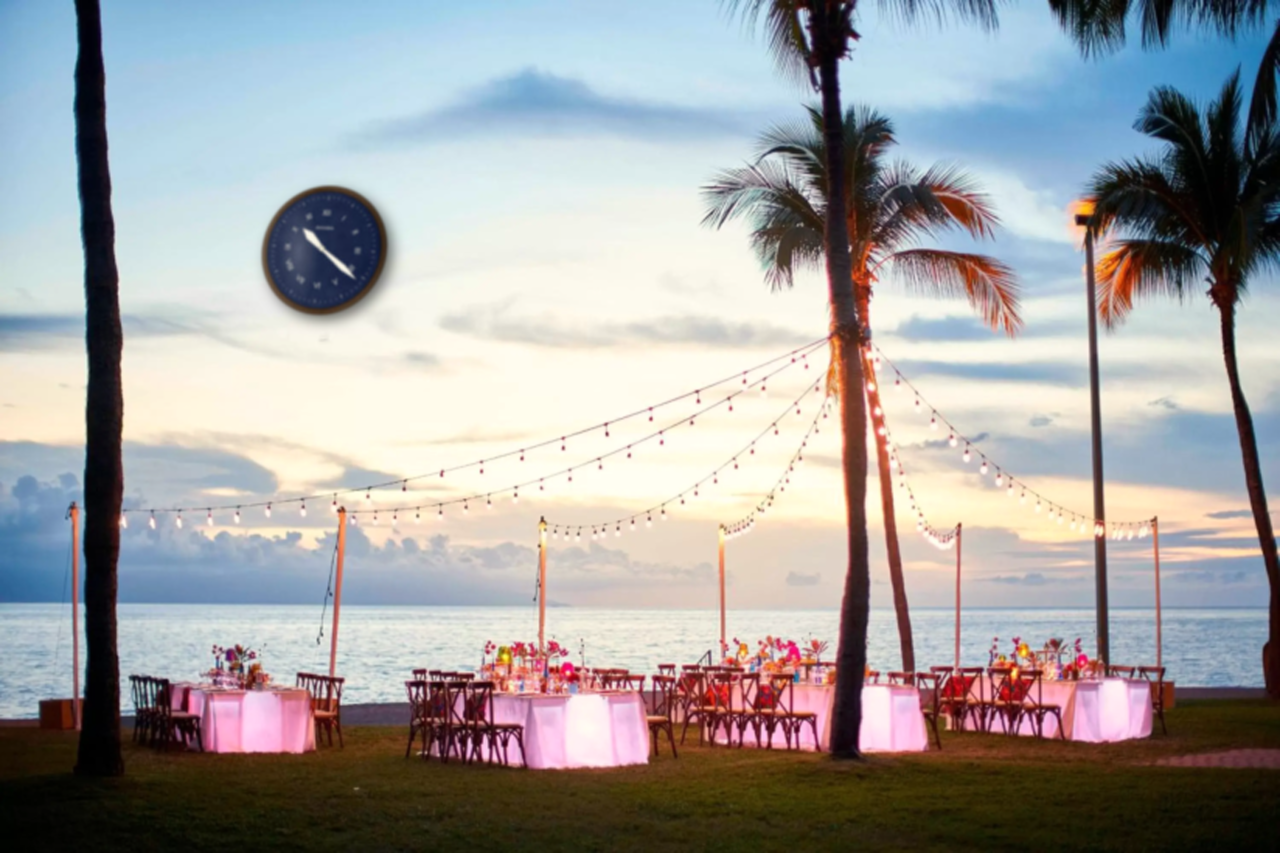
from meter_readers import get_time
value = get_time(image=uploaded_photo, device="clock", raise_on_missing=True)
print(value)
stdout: 10:21
